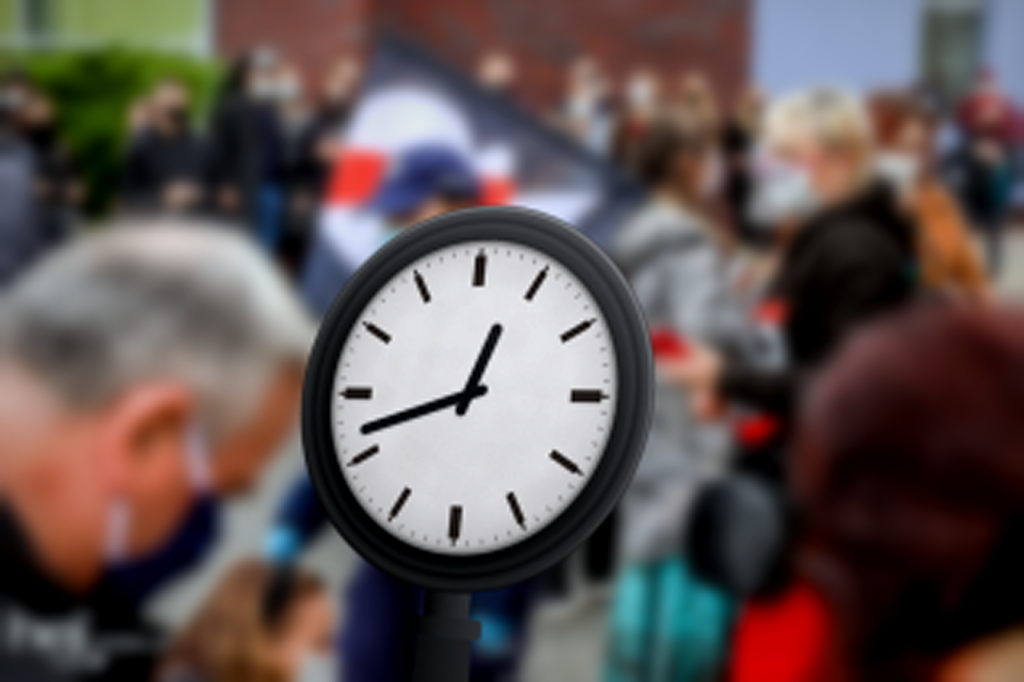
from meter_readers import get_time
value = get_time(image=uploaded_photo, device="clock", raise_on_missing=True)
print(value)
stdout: 12:42
